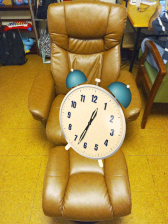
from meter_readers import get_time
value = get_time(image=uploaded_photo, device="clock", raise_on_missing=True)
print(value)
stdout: 12:33
